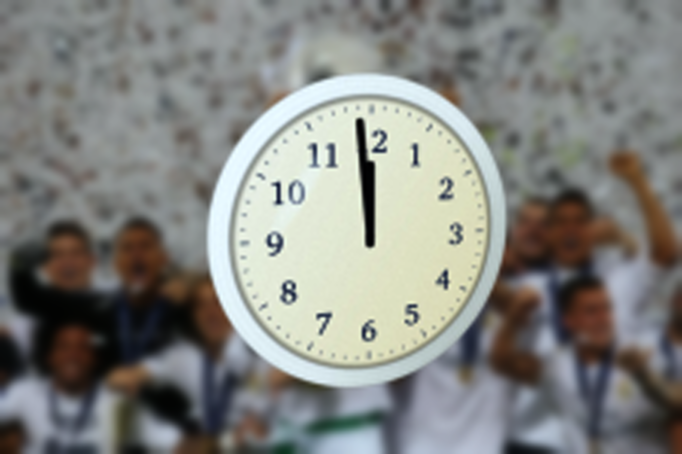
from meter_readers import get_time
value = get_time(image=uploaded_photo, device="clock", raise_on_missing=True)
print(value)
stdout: 11:59
